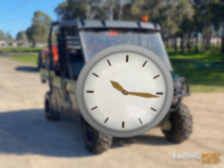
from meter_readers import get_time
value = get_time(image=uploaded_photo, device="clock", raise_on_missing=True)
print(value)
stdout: 10:16
